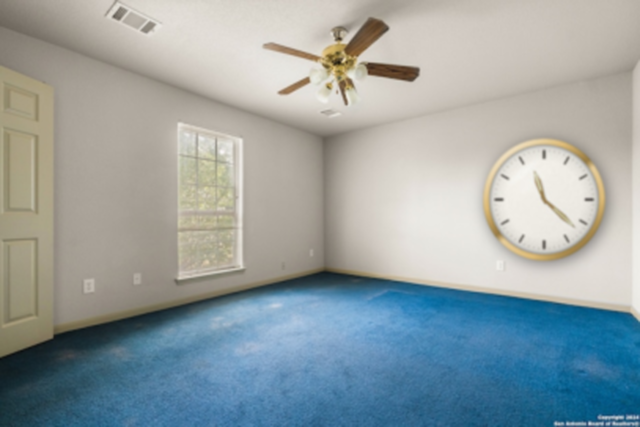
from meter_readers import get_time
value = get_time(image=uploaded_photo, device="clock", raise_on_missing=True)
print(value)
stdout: 11:22
